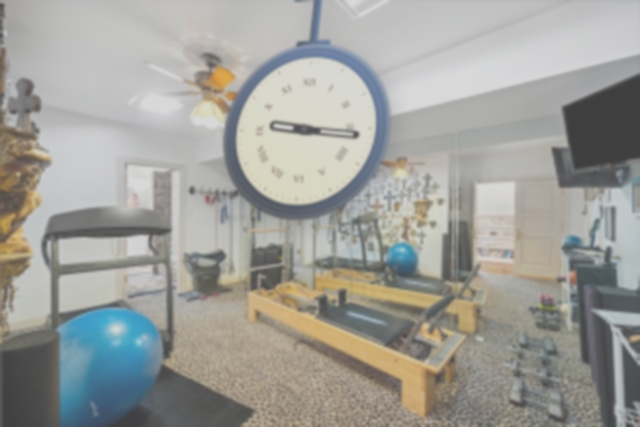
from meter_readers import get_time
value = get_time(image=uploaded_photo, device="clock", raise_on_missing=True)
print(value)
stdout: 9:16
